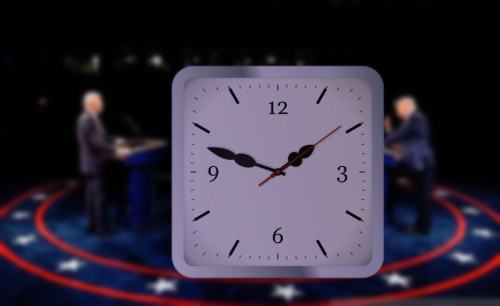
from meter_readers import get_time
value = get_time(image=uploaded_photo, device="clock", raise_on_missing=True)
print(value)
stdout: 1:48:09
